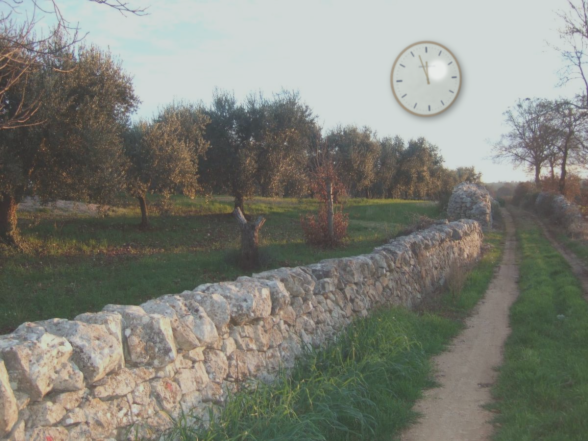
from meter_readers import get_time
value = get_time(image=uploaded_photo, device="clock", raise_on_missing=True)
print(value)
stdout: 11:57
